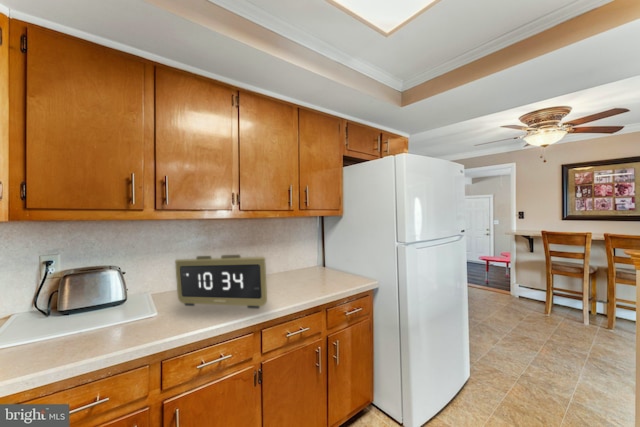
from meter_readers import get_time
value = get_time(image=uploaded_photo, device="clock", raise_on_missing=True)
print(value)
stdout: 10:34
